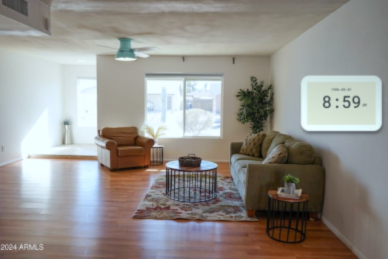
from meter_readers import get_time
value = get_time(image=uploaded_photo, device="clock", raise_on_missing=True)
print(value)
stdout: 8:59
